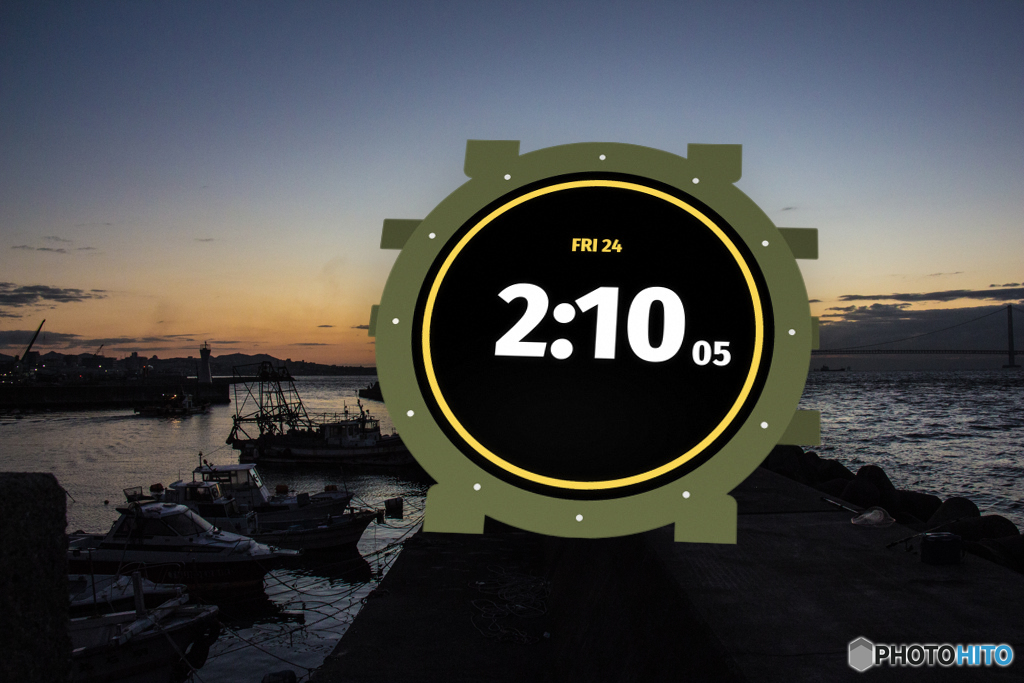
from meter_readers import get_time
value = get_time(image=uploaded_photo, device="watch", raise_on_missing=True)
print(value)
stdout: 2:10:05
